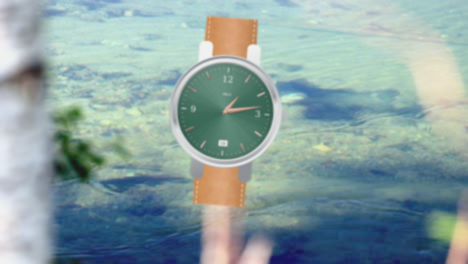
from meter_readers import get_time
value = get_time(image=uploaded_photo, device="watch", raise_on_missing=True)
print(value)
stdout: 1:13
